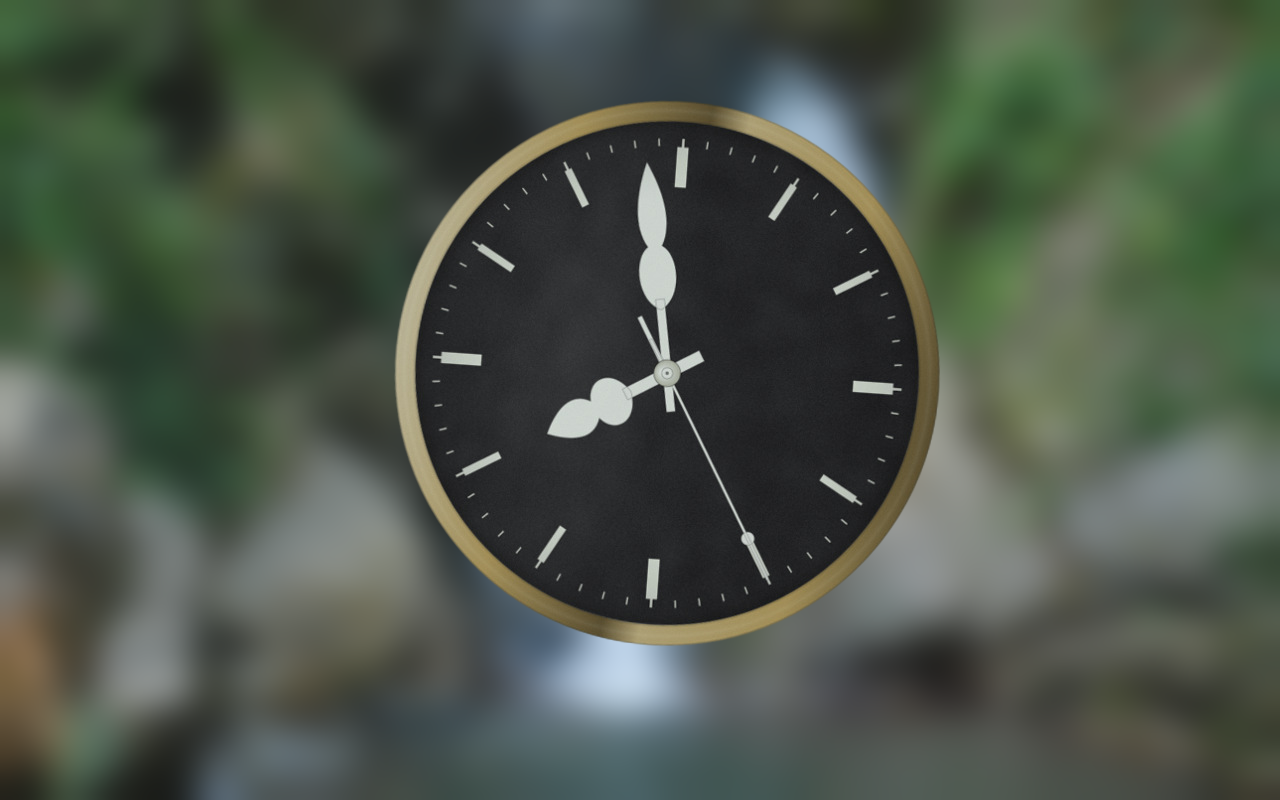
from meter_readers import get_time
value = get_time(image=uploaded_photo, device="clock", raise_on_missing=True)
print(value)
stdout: 7:58:25
